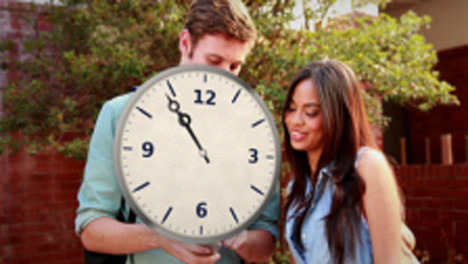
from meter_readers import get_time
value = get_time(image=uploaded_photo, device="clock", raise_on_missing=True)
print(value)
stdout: 10:54
